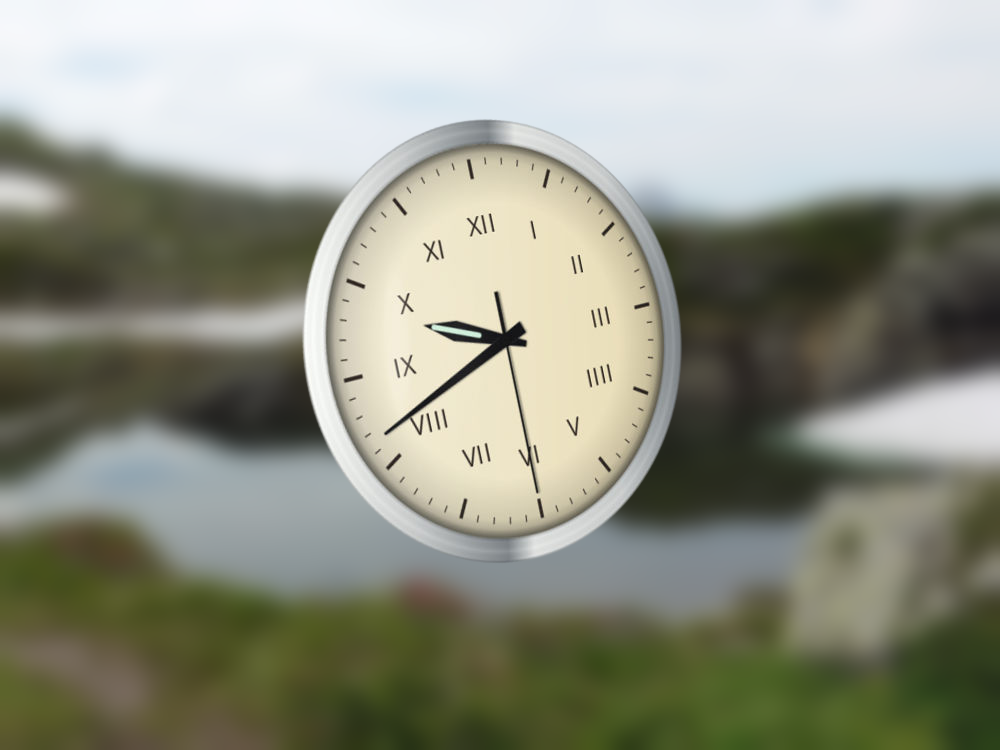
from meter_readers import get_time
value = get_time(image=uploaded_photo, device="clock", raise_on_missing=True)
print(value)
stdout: 9:41:30
